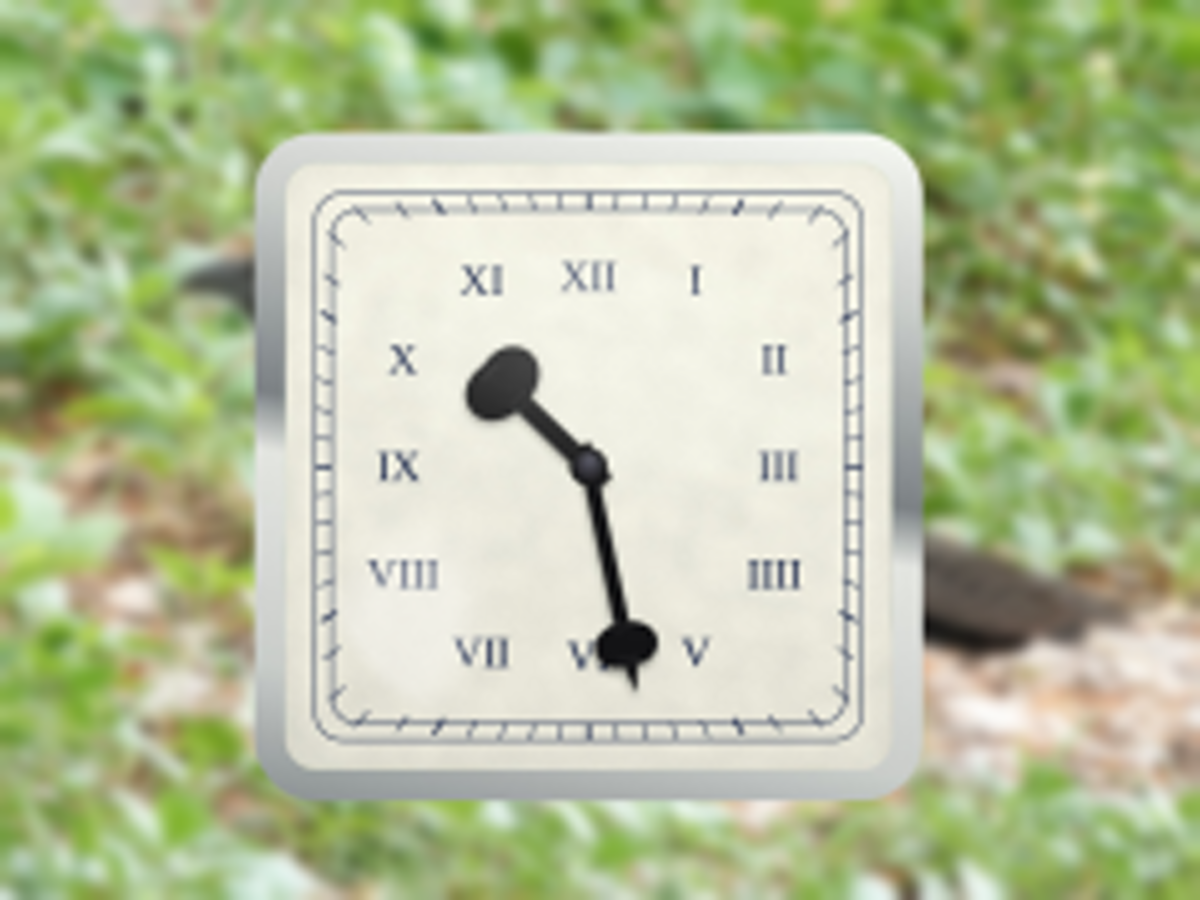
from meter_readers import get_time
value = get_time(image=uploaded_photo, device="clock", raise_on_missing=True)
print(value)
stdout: 10:28
